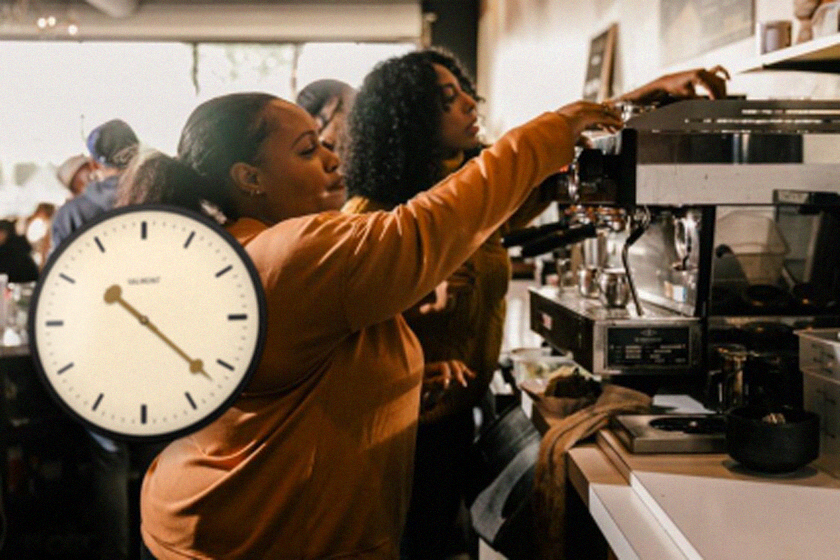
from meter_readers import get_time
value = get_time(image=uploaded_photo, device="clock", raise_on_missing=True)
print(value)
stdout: 10:22
